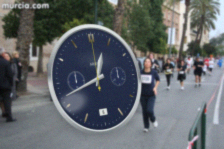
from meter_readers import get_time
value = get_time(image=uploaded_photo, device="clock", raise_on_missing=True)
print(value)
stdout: 12:42
